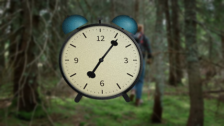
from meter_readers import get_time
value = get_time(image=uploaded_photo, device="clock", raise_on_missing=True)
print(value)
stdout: 7:06
